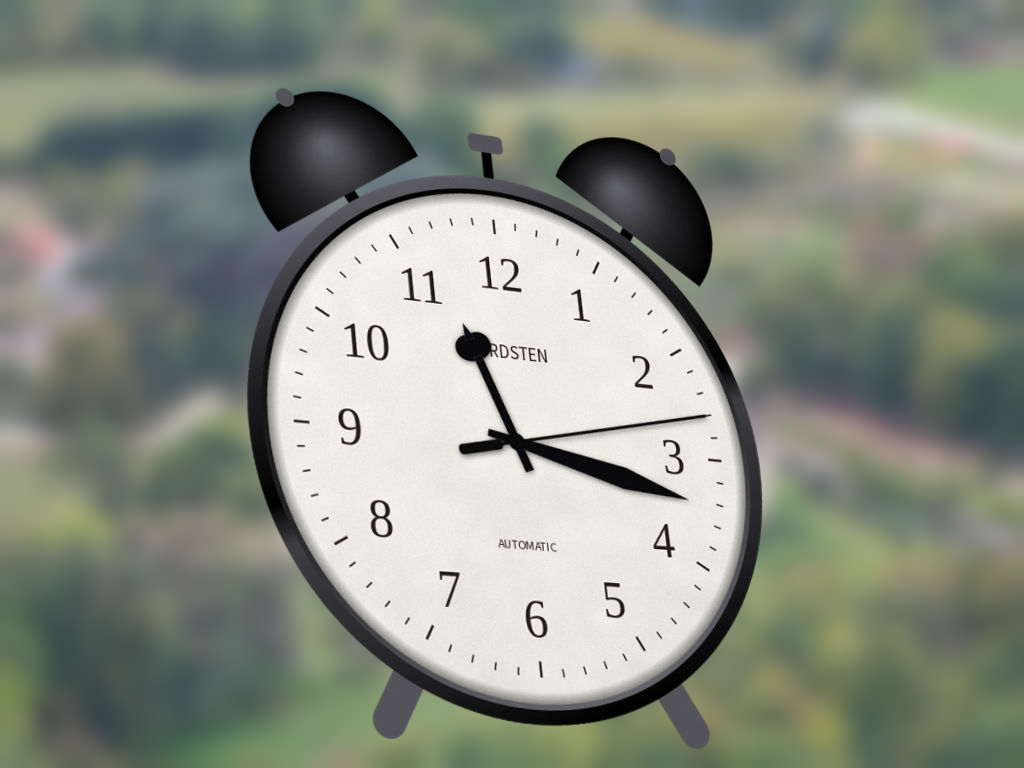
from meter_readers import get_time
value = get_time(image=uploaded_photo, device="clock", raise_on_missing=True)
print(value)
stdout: 11:17:13
